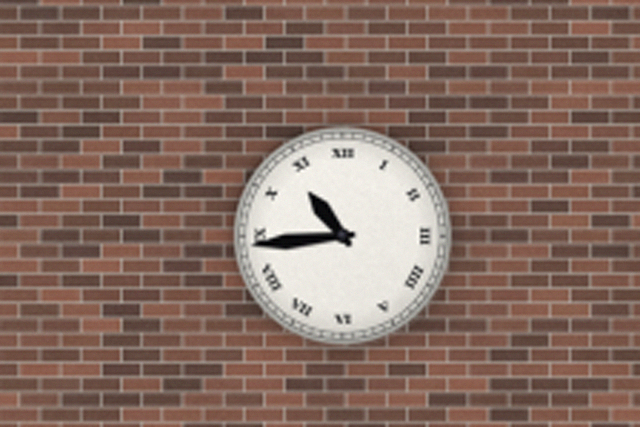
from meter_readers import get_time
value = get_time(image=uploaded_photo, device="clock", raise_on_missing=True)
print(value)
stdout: 10:44
